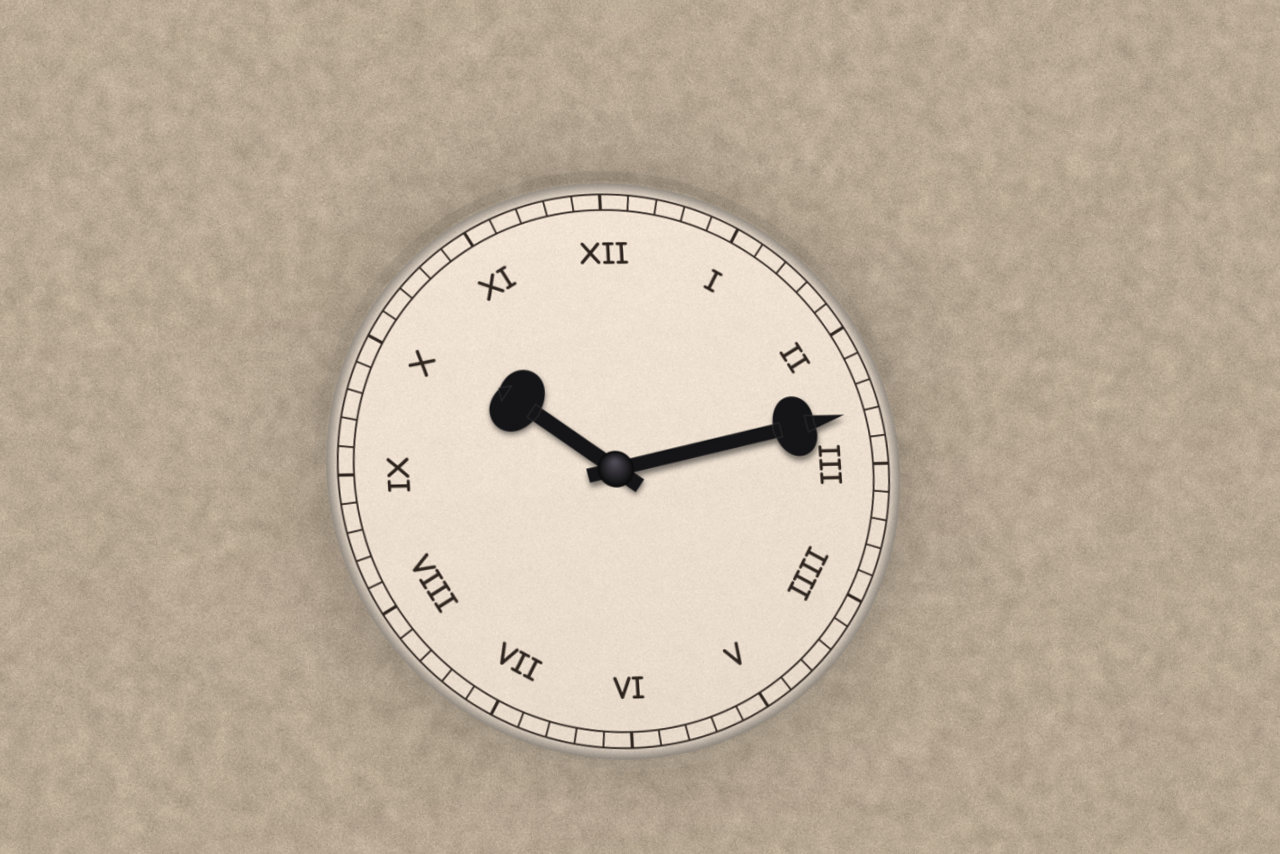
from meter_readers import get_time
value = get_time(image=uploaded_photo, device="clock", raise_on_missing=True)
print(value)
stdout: 10:13
